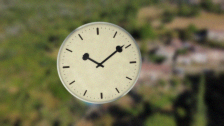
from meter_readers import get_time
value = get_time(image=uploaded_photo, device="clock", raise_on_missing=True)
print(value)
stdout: 10:09
